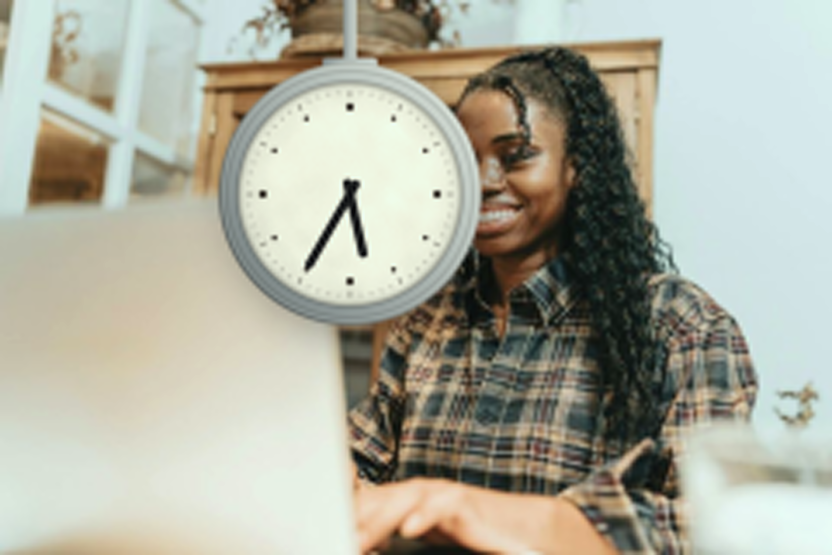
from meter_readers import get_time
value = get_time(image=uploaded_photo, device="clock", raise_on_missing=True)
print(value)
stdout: 5:35
